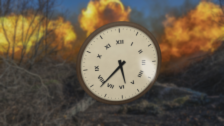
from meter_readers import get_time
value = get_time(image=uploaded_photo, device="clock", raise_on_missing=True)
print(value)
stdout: 5:38
